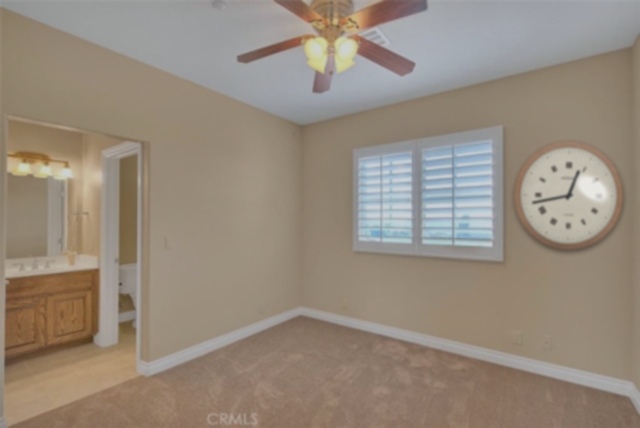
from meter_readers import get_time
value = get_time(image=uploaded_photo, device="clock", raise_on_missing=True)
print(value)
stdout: 12:43
